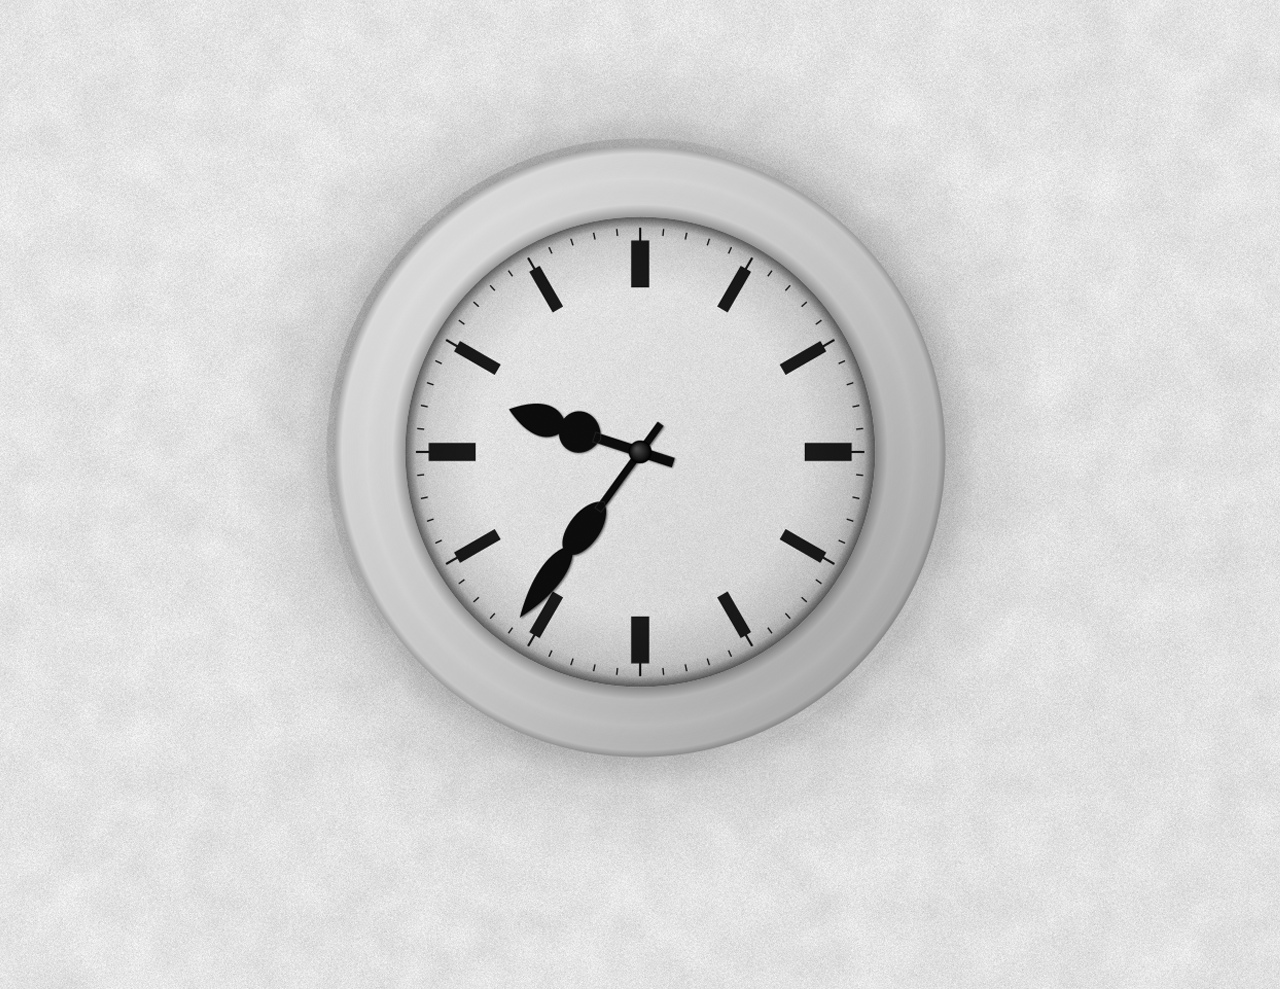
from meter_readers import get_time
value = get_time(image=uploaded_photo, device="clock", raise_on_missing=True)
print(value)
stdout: 9:36
